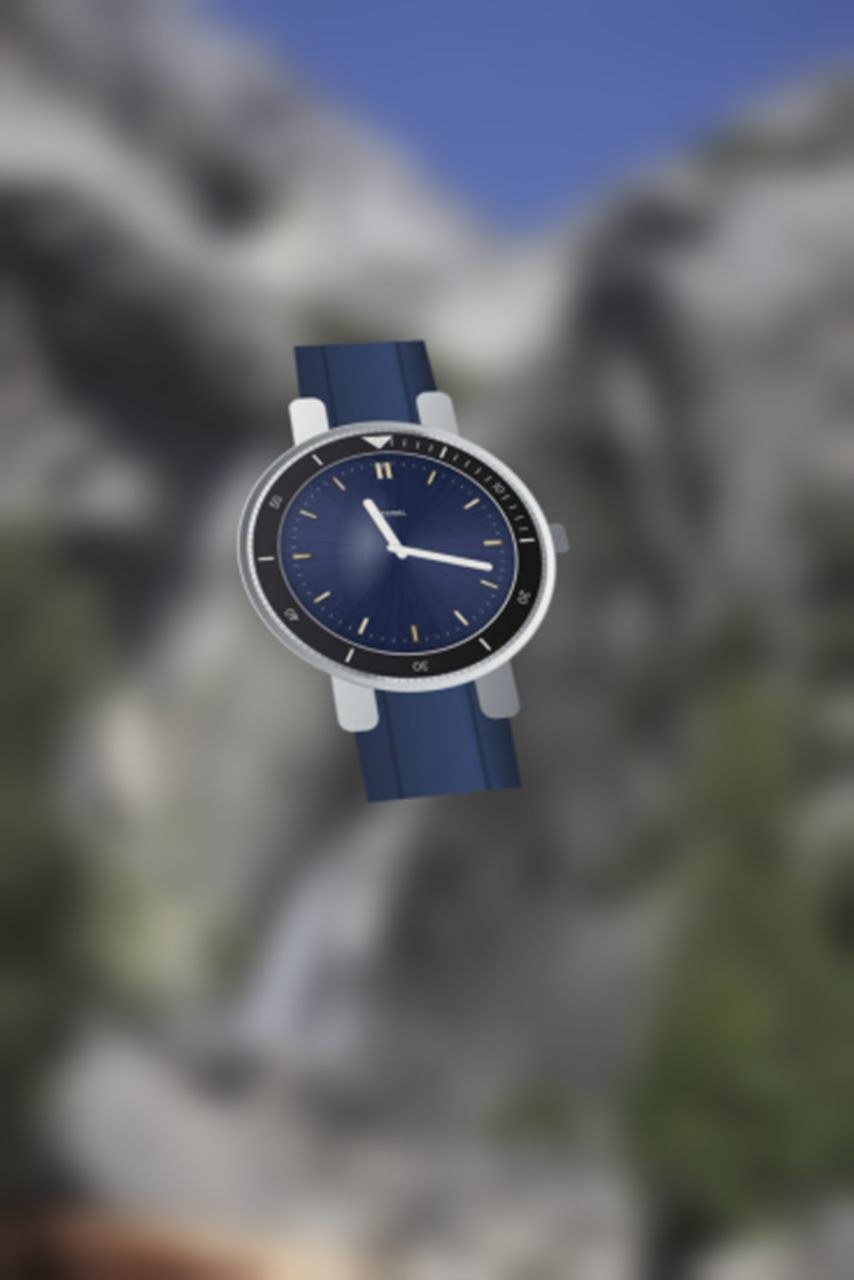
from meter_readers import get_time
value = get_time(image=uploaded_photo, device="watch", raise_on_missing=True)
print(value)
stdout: 11:18
